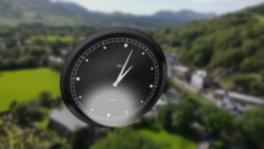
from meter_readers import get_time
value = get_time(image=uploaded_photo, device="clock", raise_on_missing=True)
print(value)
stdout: 1:02
